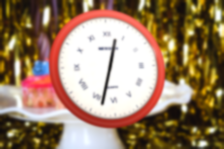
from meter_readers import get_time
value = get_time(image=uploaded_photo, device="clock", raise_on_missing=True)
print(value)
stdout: 12:33
